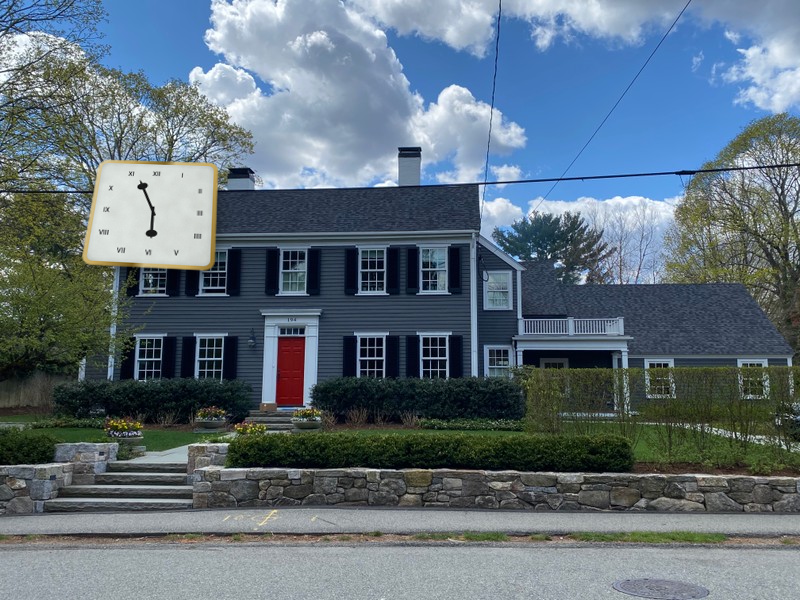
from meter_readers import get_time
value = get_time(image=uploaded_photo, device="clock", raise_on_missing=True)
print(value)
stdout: 5:56
